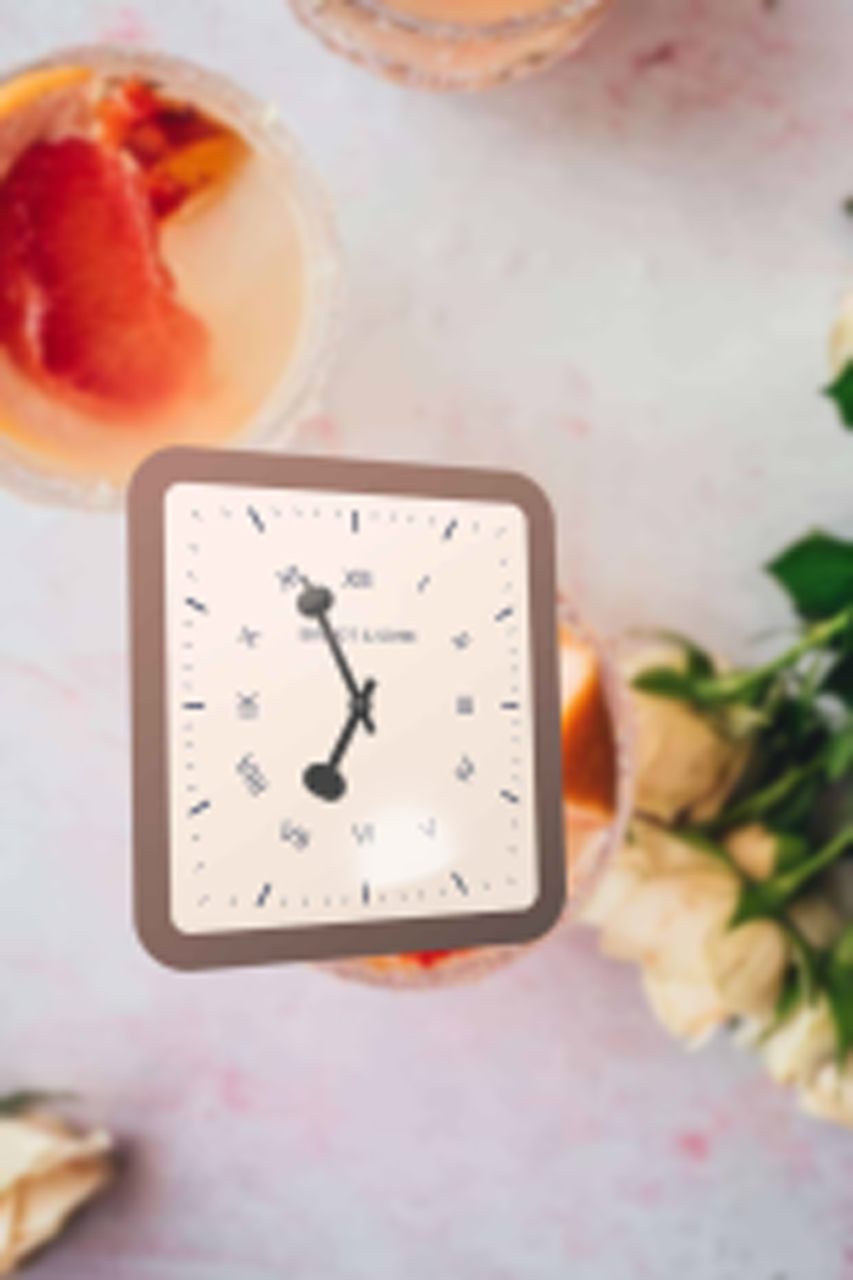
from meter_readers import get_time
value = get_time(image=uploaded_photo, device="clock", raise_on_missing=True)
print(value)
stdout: 6:56
